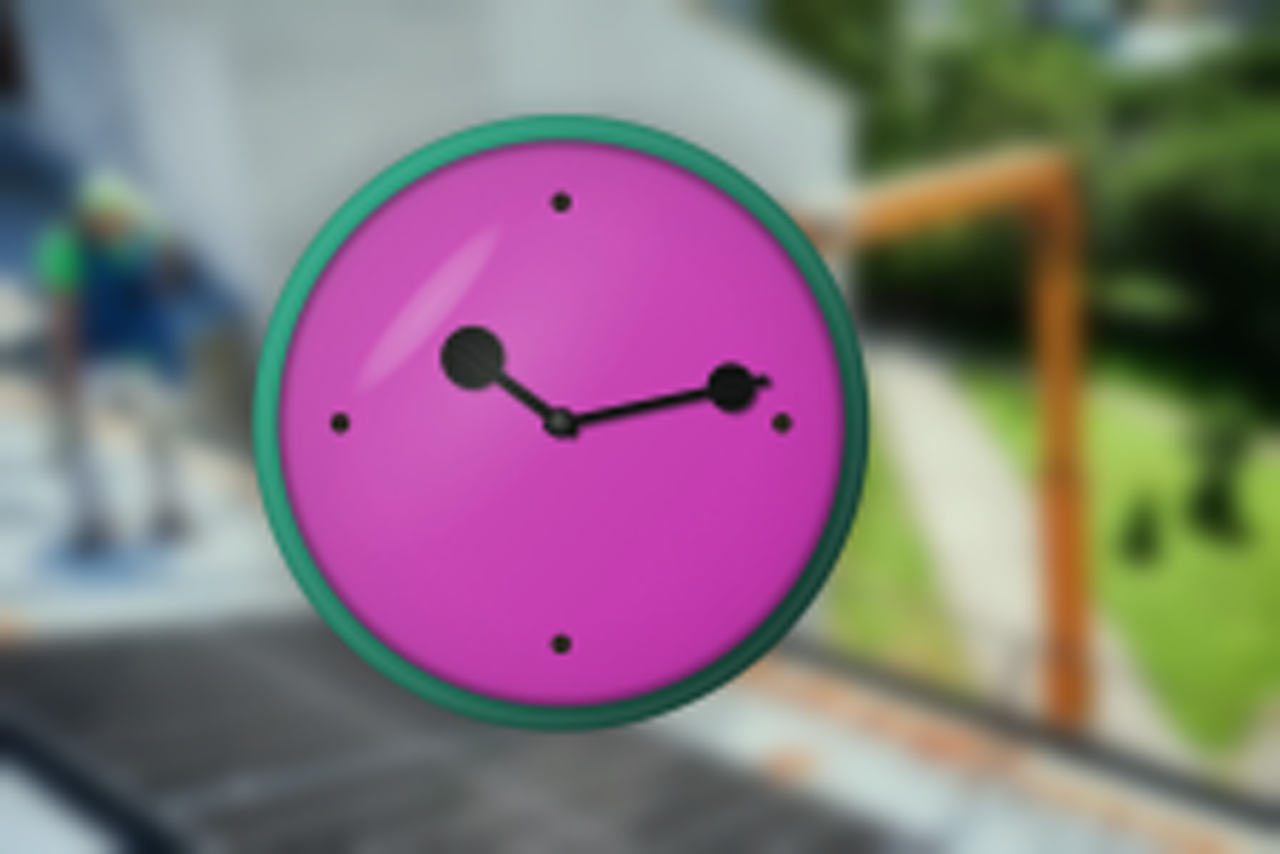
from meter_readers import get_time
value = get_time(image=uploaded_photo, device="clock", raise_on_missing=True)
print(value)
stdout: 10:13
